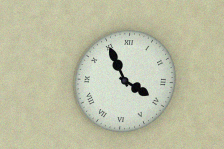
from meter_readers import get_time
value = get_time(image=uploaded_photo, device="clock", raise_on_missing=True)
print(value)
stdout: 3:55
